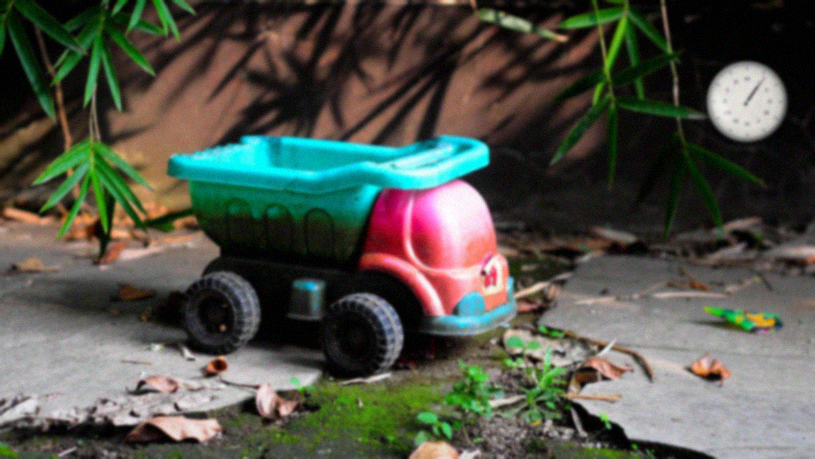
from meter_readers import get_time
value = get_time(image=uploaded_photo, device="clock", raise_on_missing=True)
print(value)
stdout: 1:06
